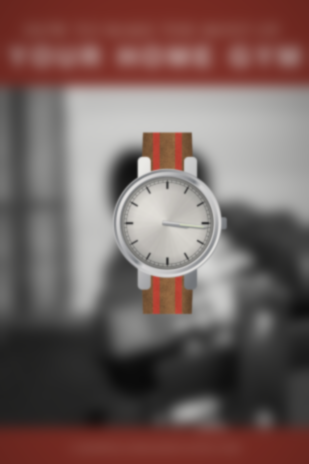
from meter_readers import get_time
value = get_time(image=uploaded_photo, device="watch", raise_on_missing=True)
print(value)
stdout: 3:16
